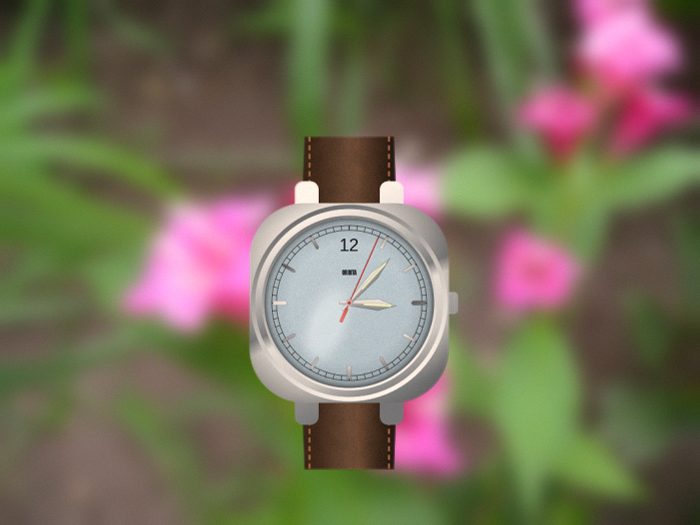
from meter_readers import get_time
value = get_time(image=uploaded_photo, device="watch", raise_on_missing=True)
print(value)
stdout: 3:07:04
